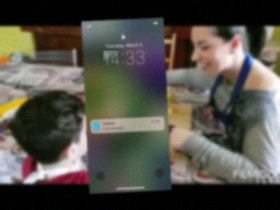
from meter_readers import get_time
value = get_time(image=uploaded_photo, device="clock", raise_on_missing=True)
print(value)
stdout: 14:33
